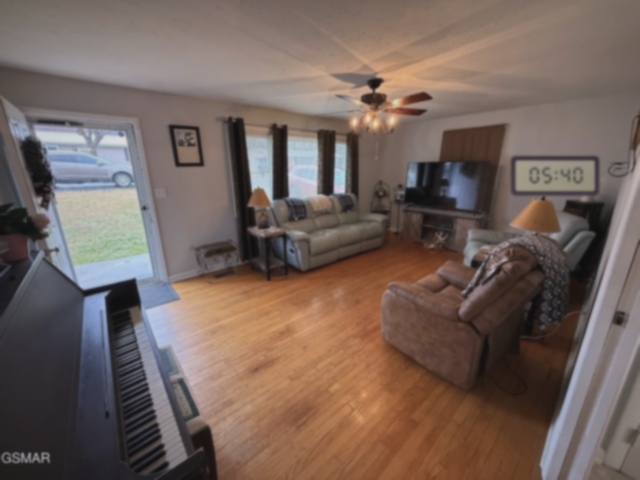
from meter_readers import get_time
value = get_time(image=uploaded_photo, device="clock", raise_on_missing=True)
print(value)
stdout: 5:40
